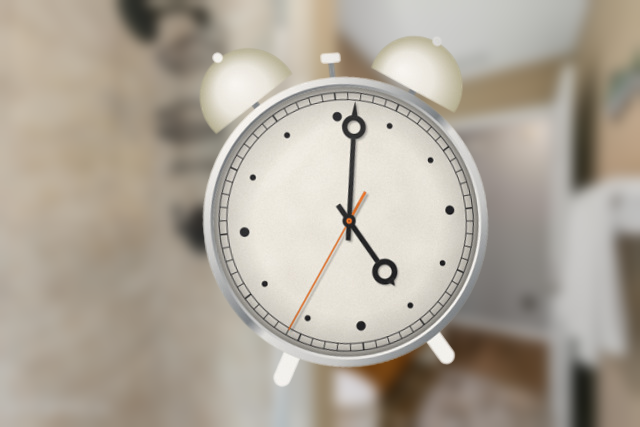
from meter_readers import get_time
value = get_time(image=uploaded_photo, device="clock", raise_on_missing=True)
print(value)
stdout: 5:01:36
